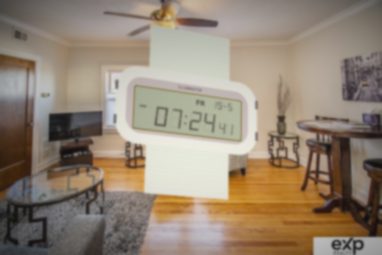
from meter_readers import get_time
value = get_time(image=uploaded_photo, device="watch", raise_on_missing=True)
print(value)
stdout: 7:24
